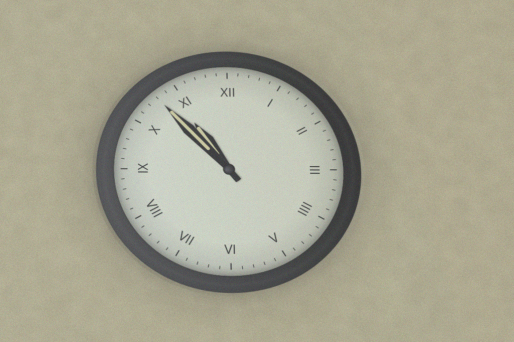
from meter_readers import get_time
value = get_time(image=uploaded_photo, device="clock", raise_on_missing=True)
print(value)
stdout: 10:53
